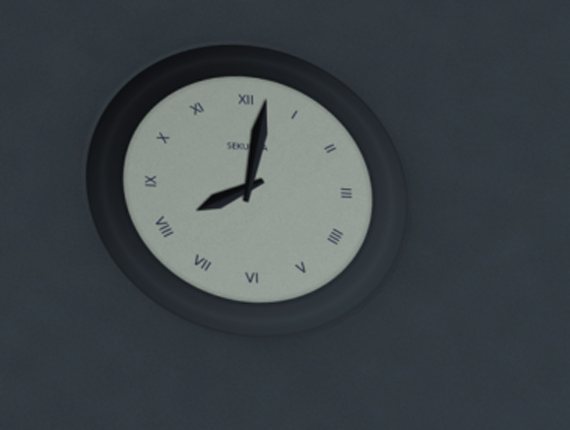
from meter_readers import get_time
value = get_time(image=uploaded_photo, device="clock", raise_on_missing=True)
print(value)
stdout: 8:02
